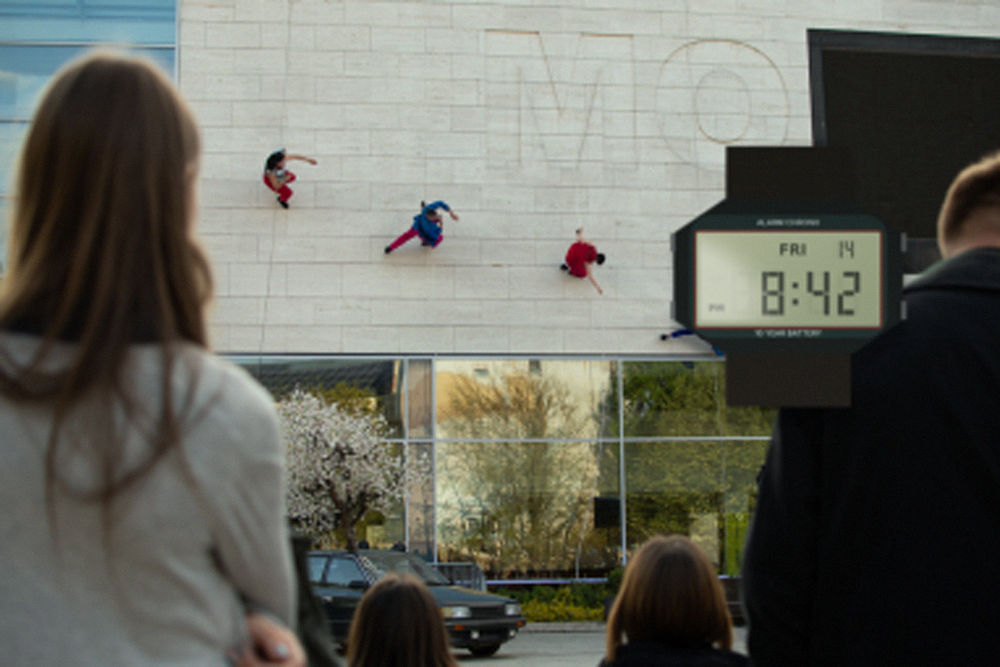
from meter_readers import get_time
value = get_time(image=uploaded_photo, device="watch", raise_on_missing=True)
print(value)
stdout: 8:42
